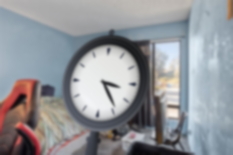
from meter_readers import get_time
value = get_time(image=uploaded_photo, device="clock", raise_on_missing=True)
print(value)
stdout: 3:24
